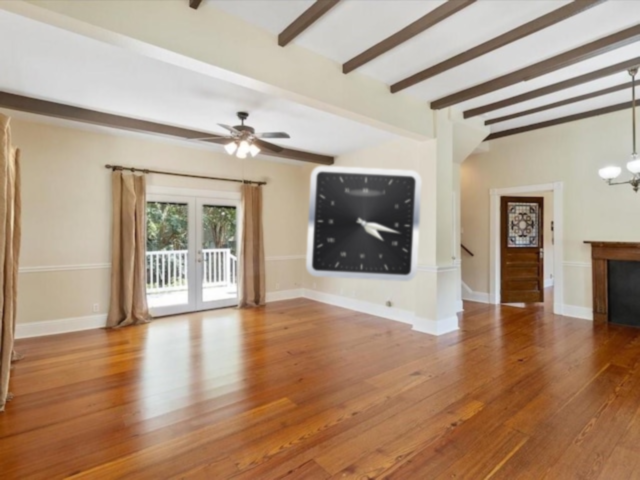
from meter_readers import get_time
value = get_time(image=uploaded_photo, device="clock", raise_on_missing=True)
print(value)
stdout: 4:17
